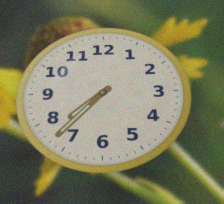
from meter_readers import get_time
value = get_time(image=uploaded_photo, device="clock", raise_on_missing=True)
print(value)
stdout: 7:37
